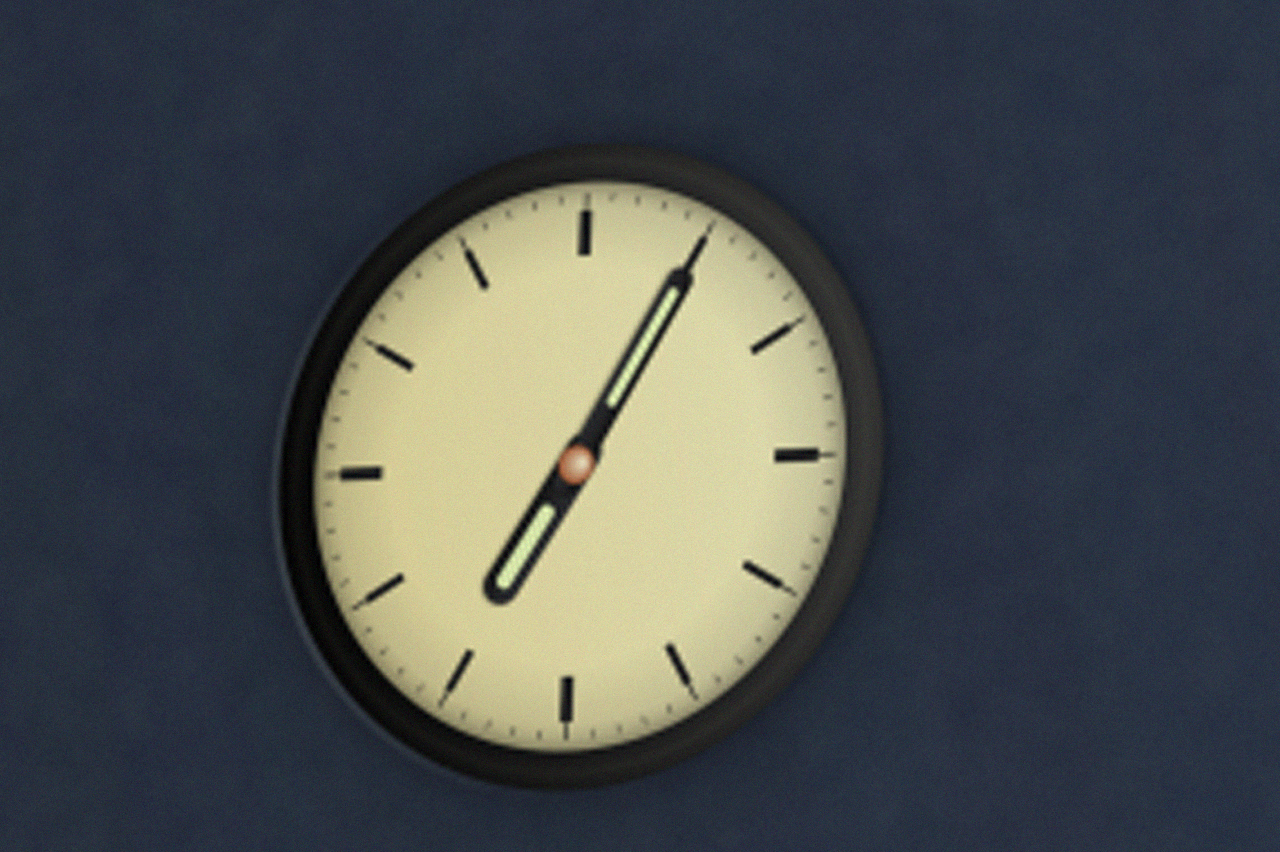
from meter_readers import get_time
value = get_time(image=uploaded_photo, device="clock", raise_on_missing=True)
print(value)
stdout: 7:05
